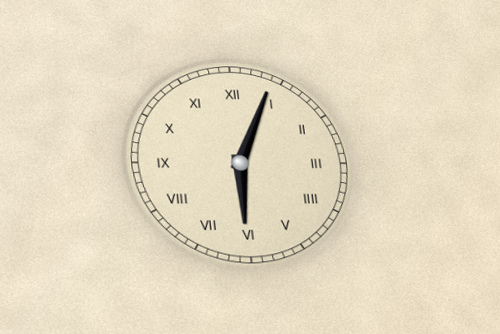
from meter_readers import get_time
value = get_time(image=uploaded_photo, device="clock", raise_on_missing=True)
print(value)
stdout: 6:04
